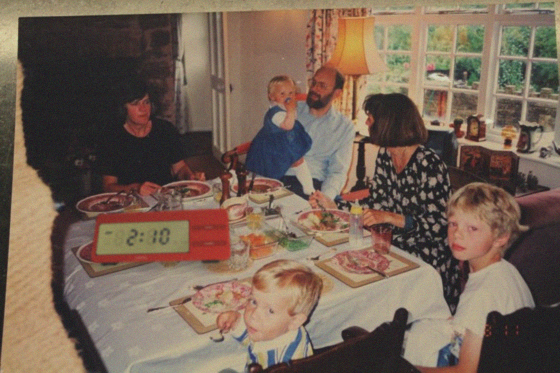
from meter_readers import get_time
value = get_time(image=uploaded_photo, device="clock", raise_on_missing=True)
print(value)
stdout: 2:10
